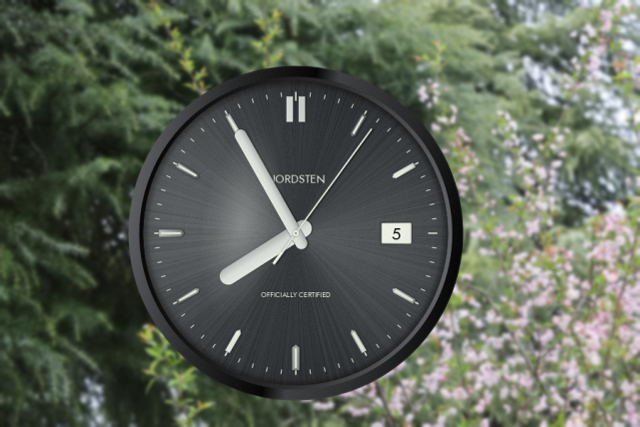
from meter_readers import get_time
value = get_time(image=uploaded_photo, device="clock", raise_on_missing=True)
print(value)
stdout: 7:55:06
